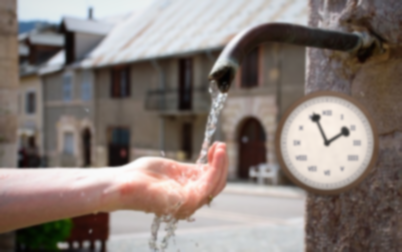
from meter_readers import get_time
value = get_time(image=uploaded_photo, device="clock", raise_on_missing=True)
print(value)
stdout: 1:56
